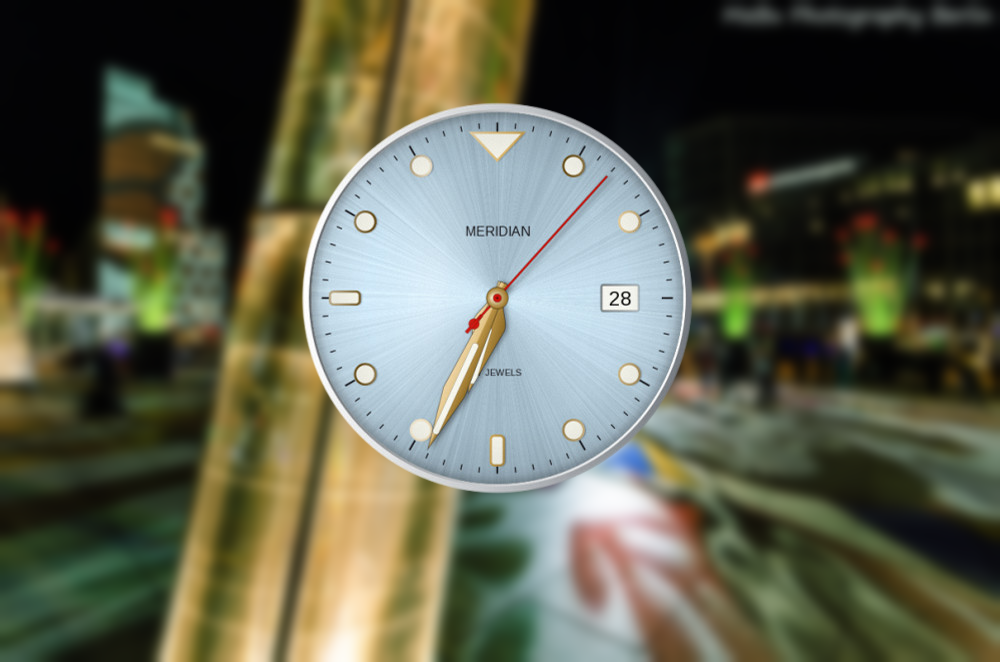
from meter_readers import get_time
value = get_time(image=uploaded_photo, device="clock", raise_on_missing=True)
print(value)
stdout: 6:34:07
